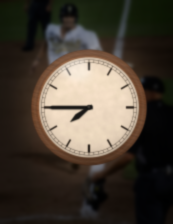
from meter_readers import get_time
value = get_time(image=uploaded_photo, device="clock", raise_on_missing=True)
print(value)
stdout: 7:45
